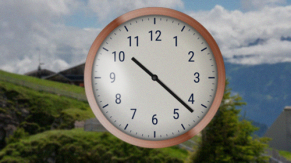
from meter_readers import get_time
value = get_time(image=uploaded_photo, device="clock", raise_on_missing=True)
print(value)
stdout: 10:22
